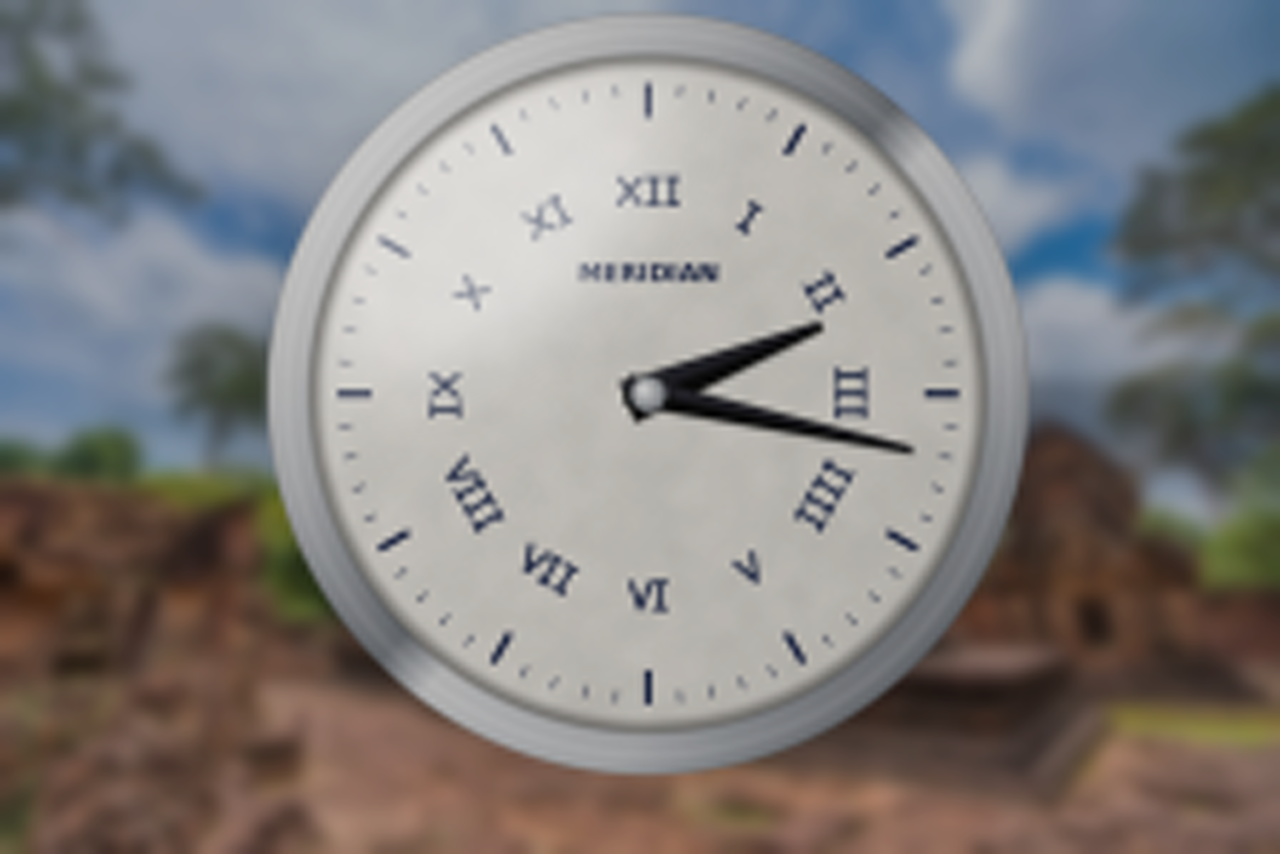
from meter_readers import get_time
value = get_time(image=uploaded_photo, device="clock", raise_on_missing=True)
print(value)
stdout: 2:17
